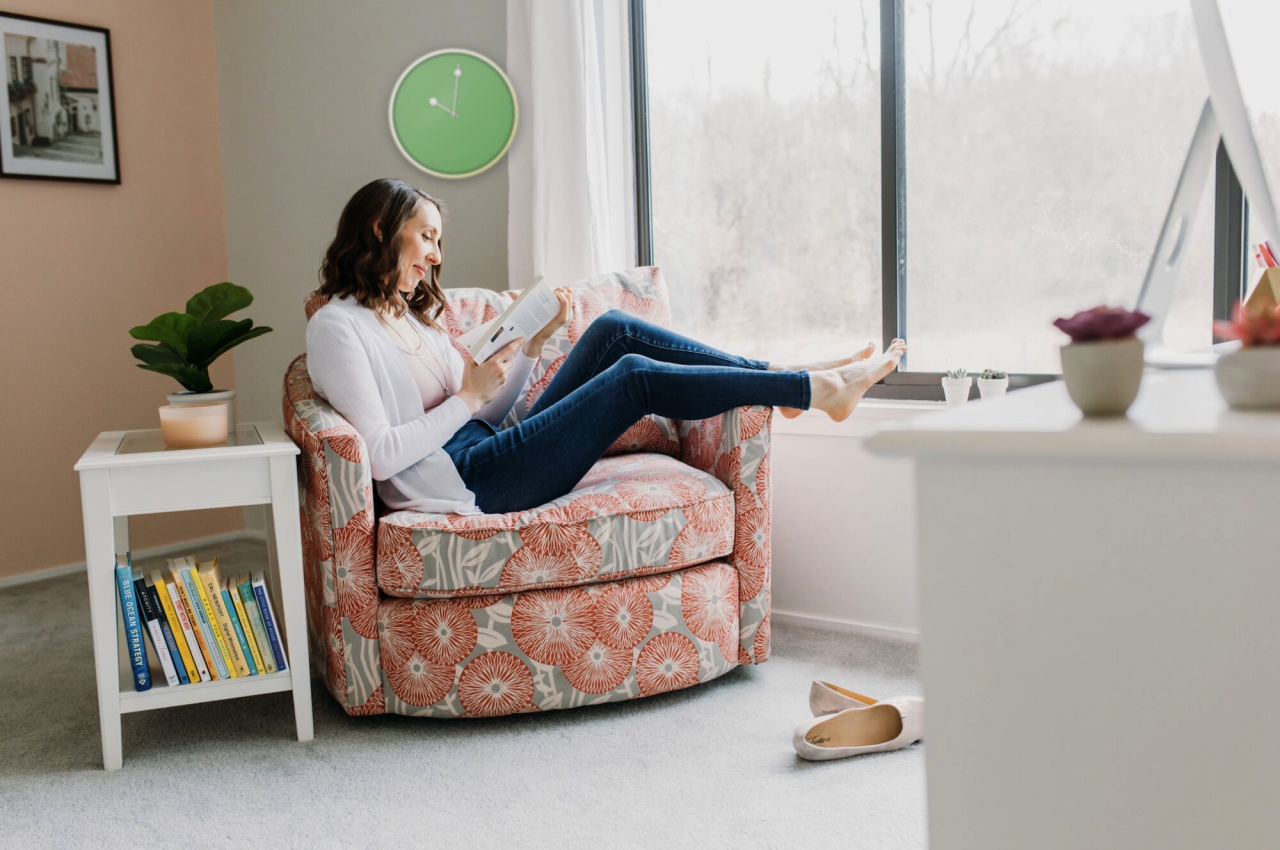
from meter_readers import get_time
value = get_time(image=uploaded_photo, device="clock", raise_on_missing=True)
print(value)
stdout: 10:01
